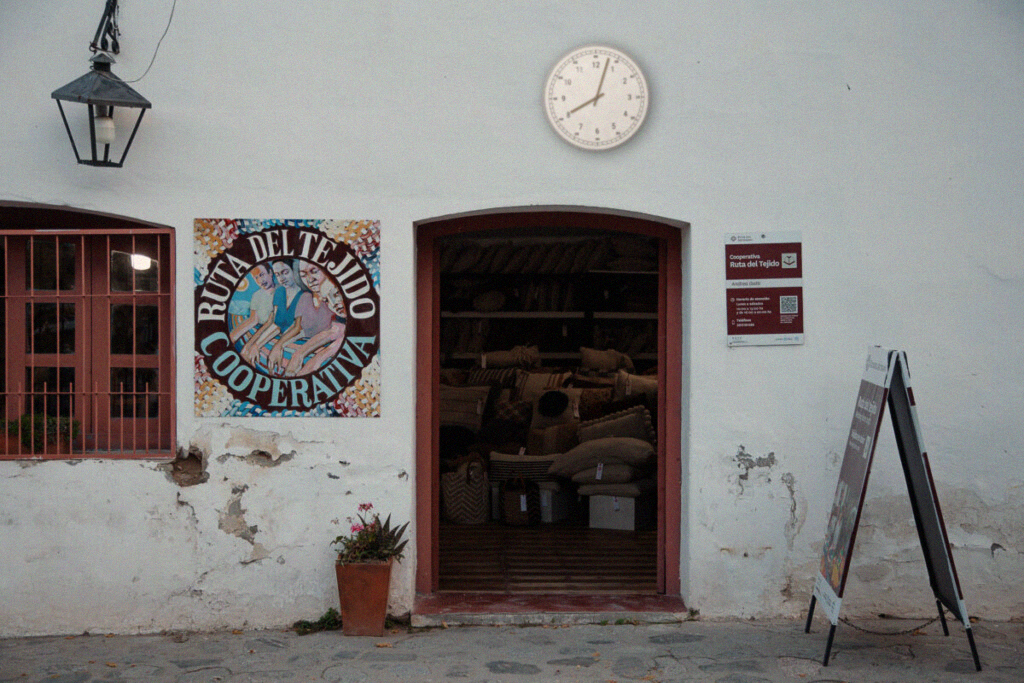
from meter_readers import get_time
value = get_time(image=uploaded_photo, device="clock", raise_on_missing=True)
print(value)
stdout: 8:03
